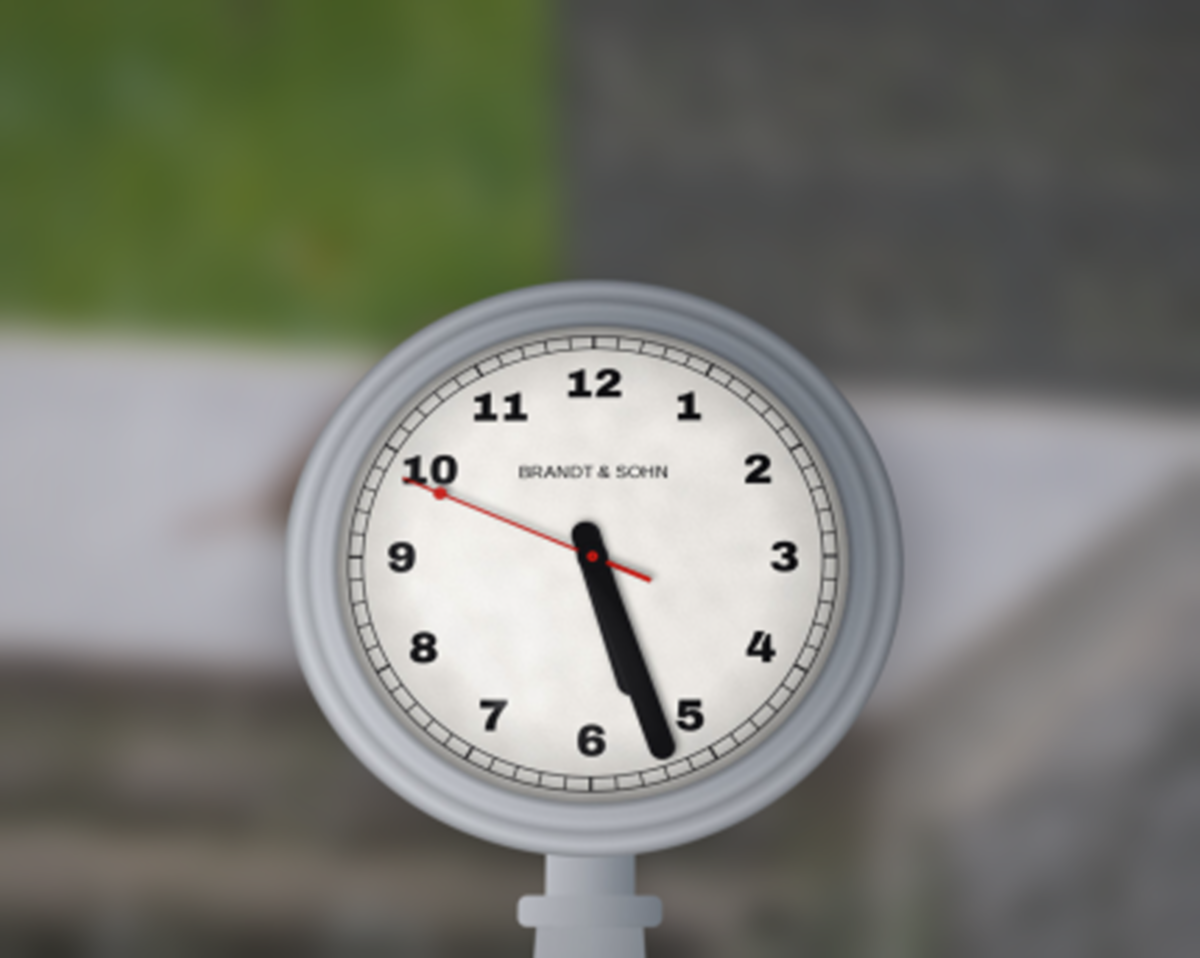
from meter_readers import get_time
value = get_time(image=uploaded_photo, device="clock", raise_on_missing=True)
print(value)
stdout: 5:26:49
